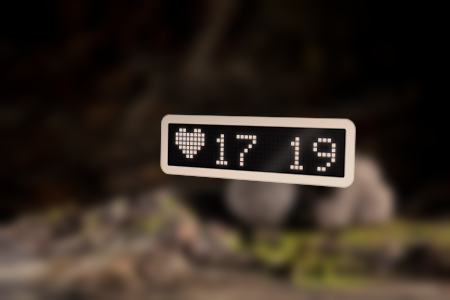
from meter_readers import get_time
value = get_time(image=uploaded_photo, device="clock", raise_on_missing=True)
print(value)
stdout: 17:19
